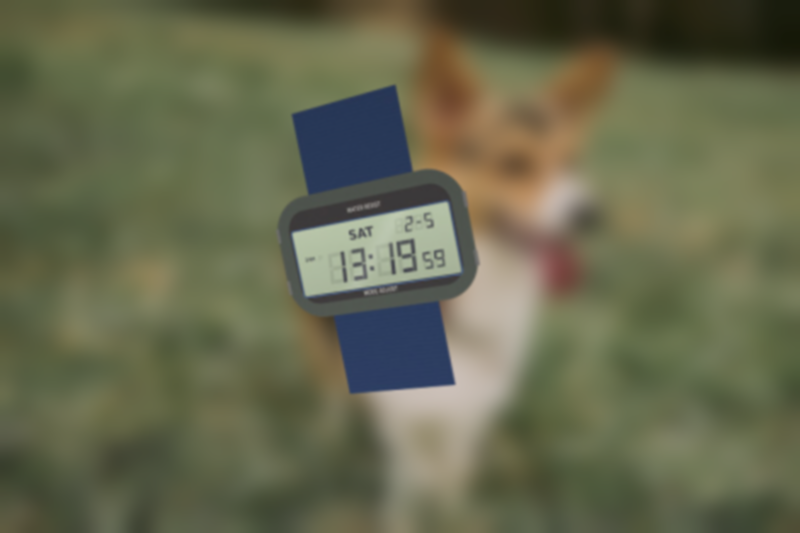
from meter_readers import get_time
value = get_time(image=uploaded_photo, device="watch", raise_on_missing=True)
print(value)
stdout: 13:19:59
